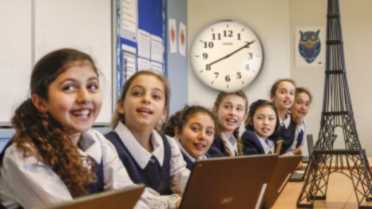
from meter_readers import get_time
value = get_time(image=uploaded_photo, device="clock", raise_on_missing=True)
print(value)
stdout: 8:10
